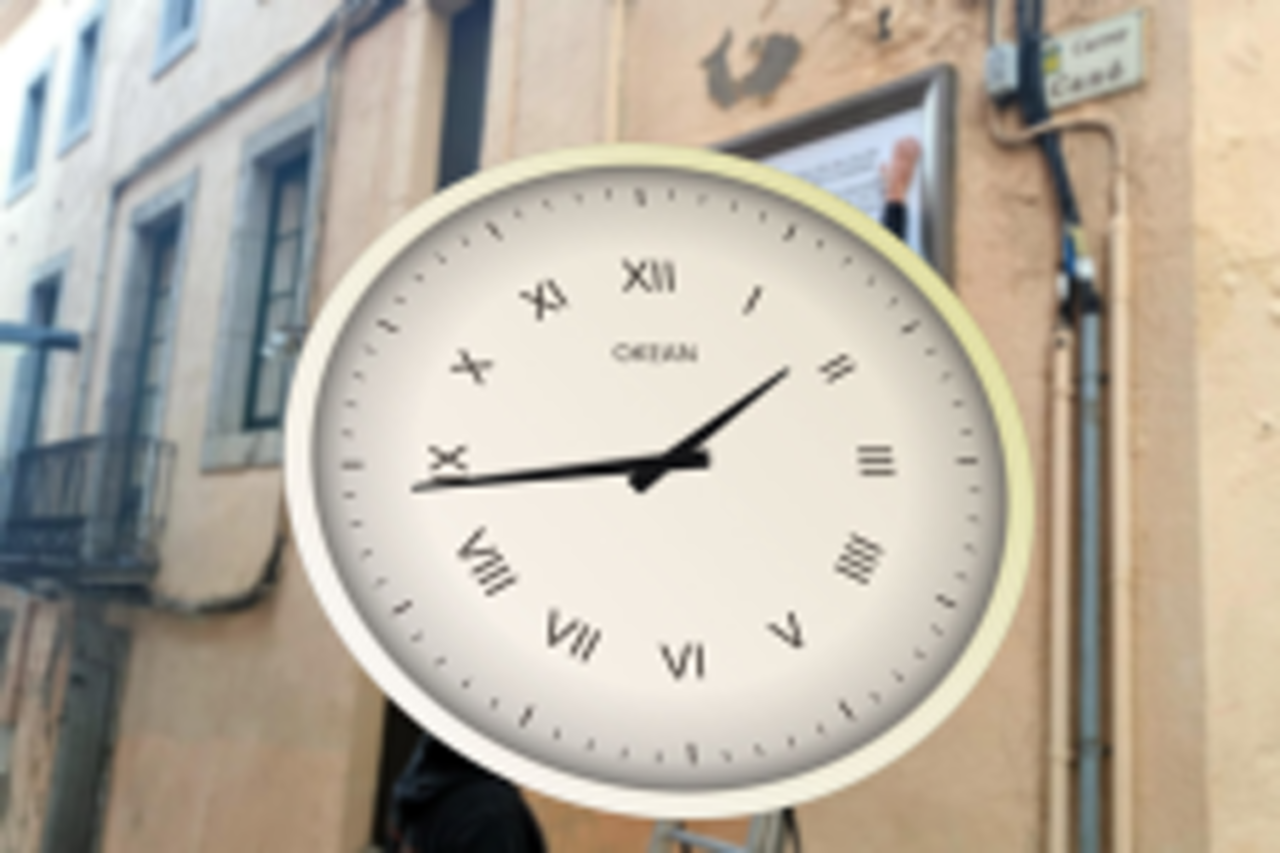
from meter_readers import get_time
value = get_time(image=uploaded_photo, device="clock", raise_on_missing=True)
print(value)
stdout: 1:44
